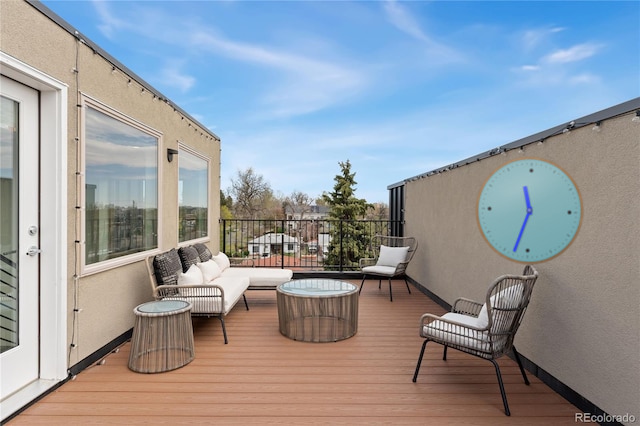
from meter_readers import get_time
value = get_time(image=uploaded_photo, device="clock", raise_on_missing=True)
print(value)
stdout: 11:33
